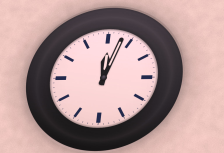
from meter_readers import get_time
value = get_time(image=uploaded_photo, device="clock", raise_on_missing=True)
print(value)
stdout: 12:03
